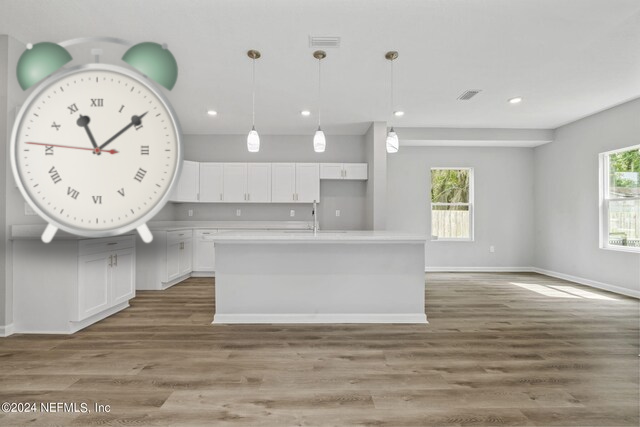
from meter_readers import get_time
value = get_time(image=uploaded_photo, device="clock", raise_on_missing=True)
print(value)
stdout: 11:08:46
